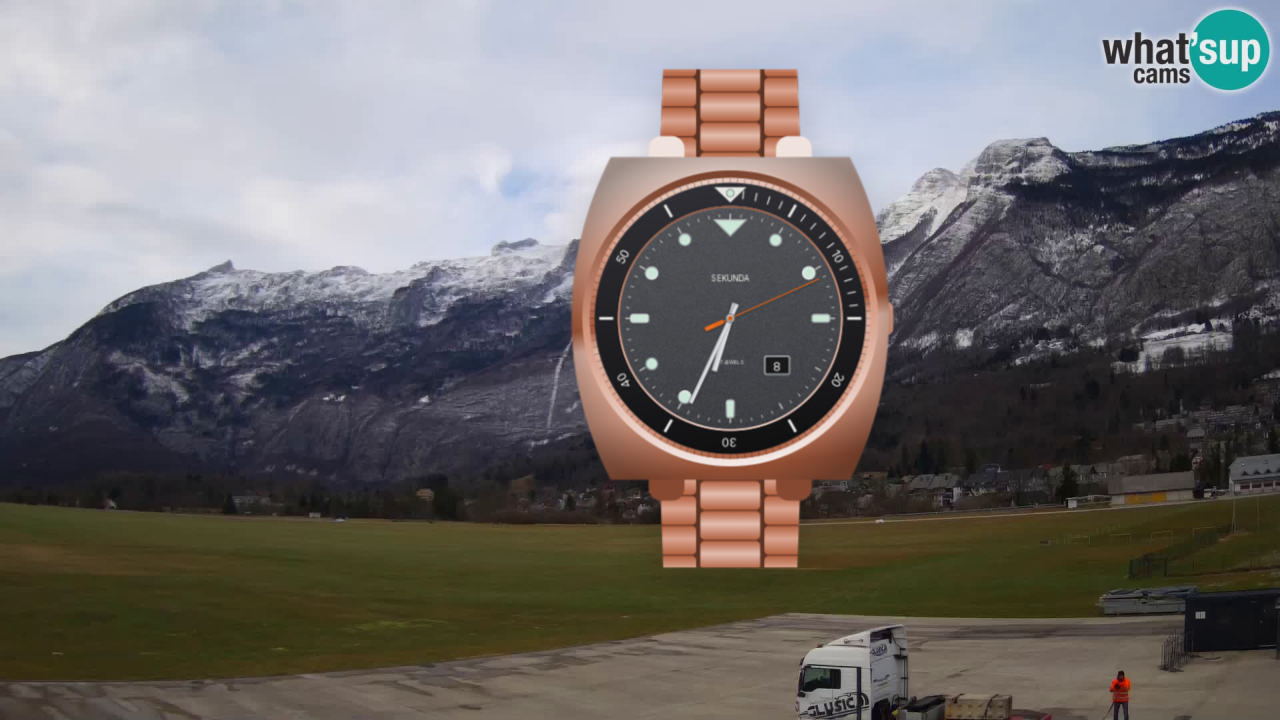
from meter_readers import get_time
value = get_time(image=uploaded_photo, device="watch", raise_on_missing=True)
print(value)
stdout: 6:34:11
